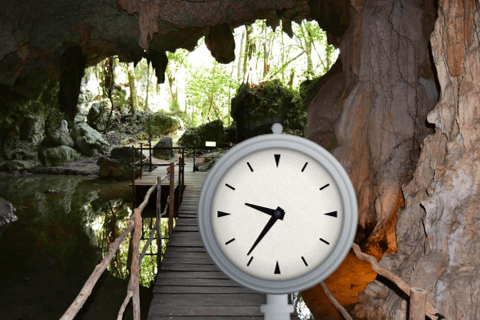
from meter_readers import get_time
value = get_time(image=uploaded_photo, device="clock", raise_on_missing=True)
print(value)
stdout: 9:36
